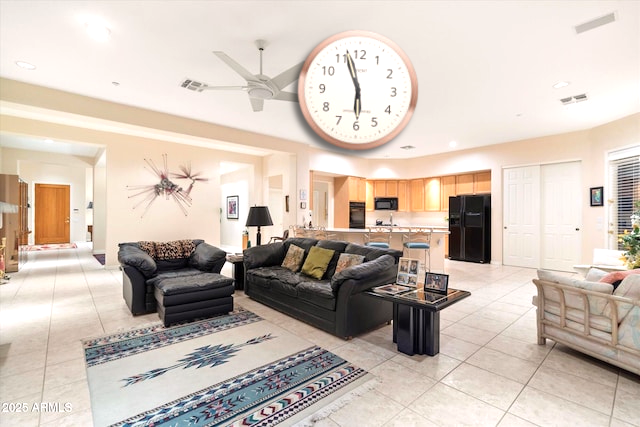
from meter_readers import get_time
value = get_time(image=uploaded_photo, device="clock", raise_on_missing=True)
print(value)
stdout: 5:57
